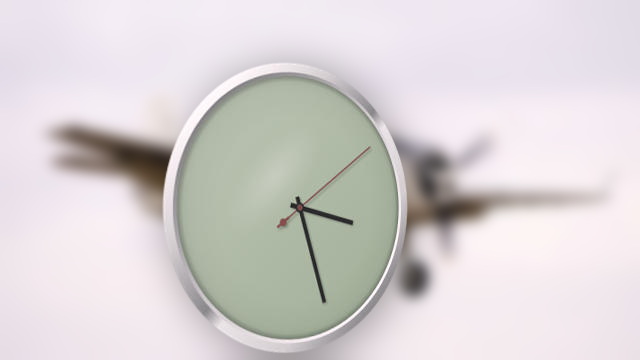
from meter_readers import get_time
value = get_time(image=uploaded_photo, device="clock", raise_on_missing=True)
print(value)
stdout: 3:27:09
